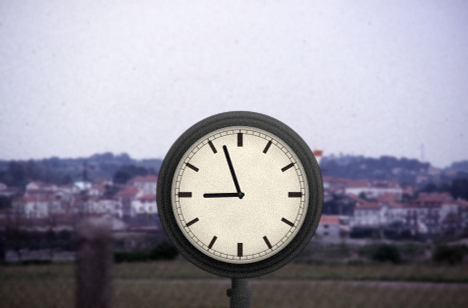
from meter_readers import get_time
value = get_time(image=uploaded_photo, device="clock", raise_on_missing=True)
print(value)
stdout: 8:57
